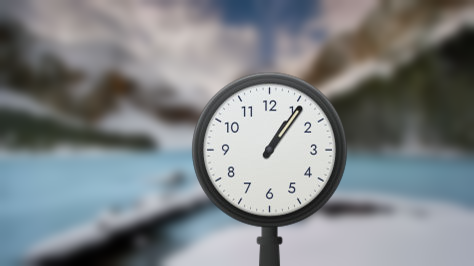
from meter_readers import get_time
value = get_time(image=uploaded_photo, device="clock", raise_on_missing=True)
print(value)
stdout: 1:06
